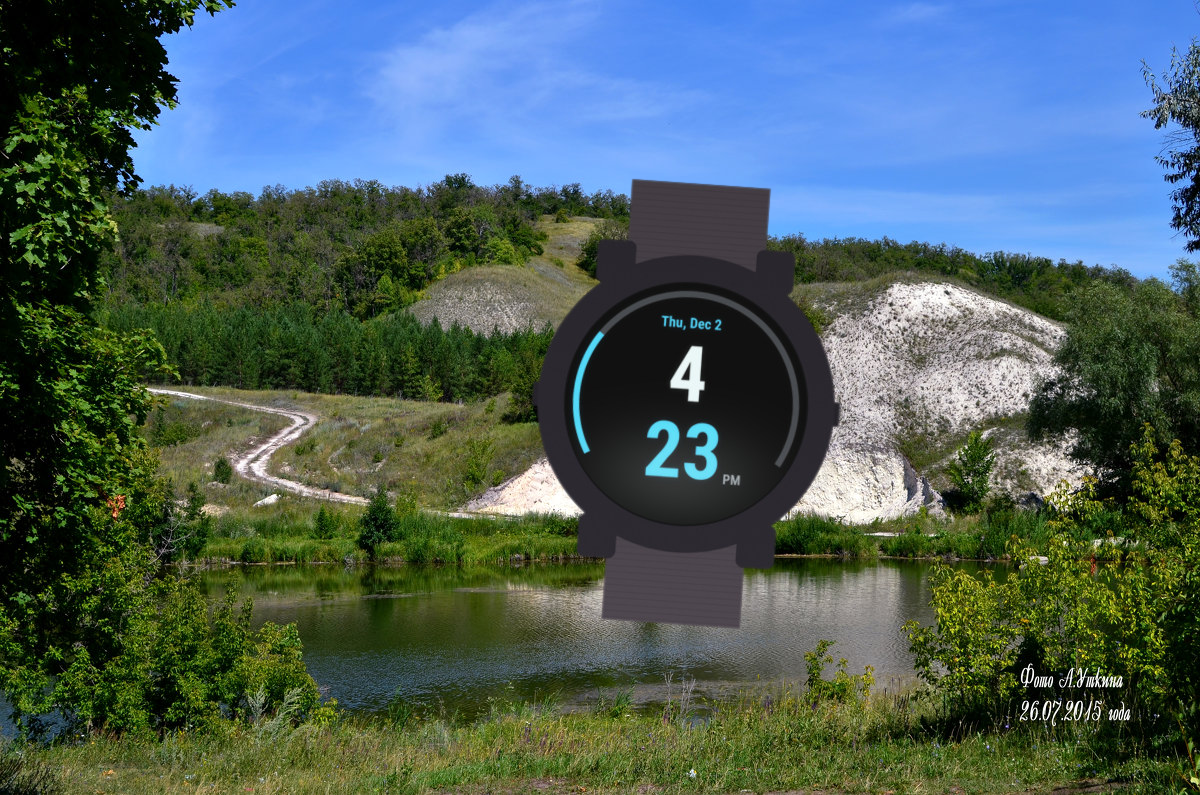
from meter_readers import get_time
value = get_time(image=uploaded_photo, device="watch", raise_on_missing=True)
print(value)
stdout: 4:23
